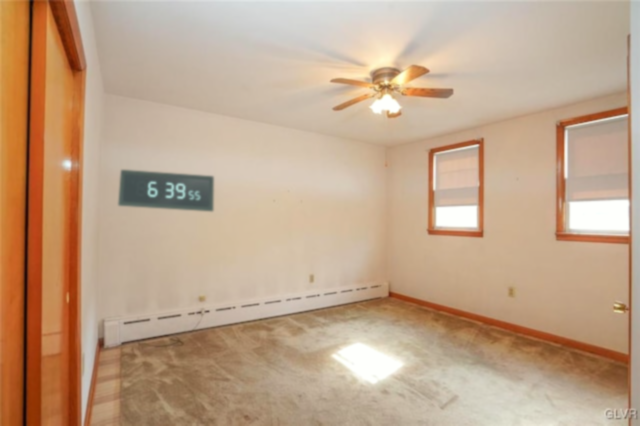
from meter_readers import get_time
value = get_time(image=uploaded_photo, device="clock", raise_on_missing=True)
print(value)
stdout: 6:39
